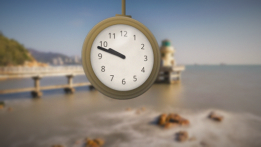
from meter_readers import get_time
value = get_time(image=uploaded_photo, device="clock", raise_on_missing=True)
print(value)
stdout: 9:48
